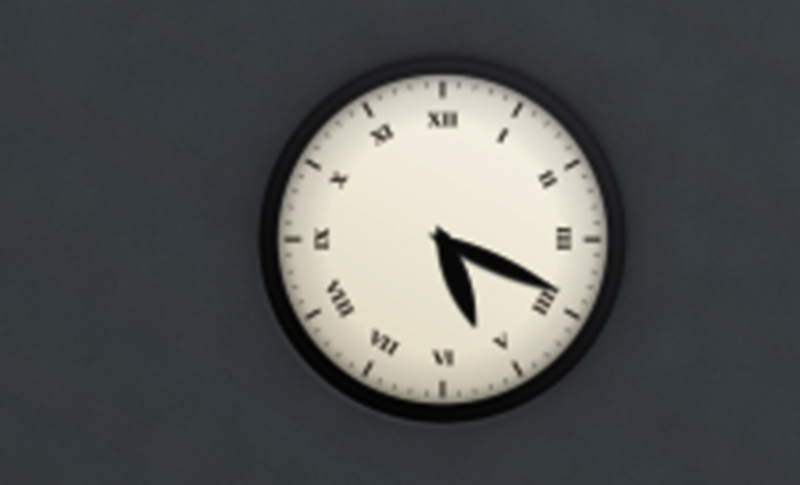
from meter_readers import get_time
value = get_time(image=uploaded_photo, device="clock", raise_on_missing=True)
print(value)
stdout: 5:19
